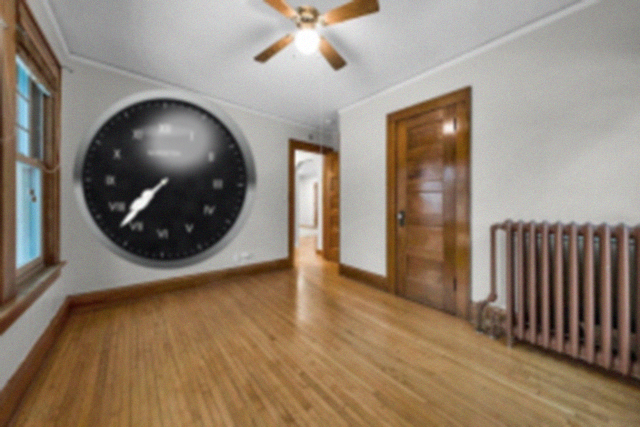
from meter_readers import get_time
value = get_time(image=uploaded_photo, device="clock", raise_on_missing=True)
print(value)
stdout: 7:37
